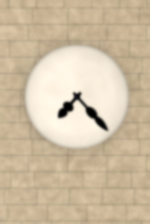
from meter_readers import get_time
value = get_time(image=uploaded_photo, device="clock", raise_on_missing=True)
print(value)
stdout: 7:23
